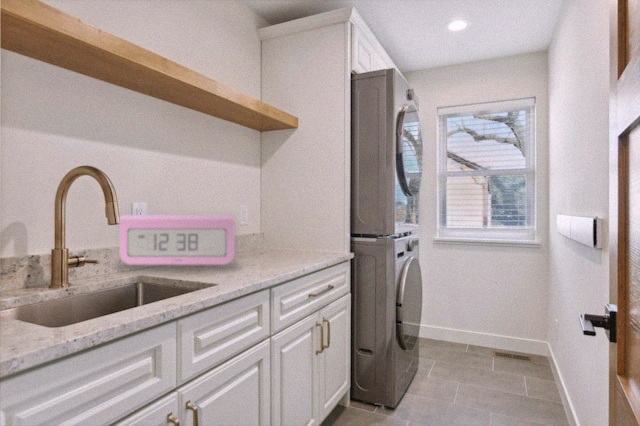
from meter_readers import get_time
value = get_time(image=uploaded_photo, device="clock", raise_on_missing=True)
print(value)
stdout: 12:38
